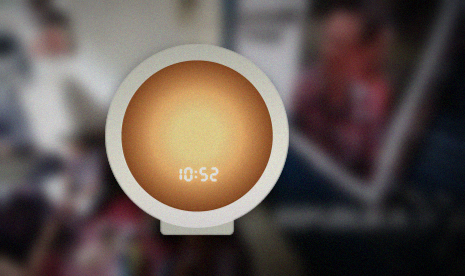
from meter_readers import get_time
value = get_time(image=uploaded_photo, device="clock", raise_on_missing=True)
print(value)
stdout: 10:52
